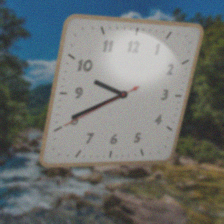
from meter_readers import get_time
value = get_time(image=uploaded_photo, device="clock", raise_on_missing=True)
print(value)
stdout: 9:40:40
